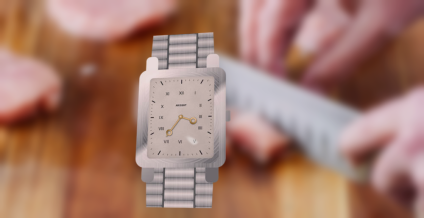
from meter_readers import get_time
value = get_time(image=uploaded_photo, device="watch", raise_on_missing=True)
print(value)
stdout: 3:36
